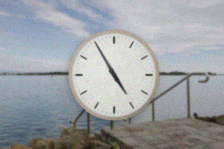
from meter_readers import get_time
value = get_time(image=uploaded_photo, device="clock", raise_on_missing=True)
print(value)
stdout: 4:55
